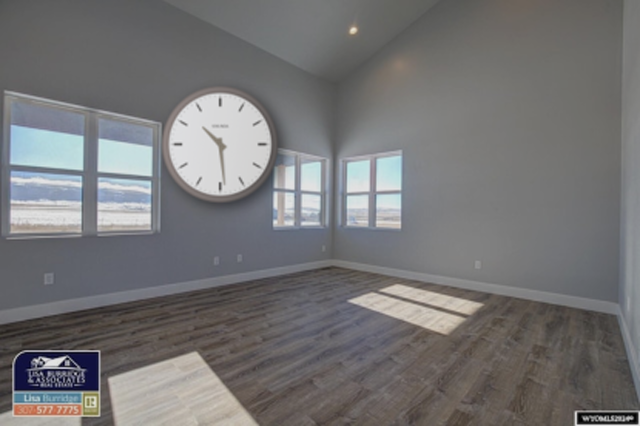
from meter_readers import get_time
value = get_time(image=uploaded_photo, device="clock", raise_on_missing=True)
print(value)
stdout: 10:29
